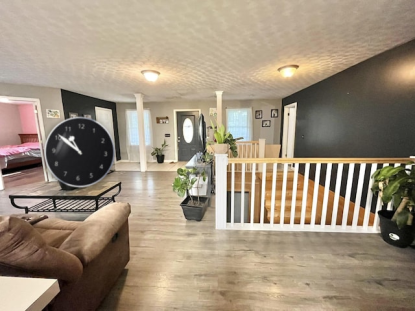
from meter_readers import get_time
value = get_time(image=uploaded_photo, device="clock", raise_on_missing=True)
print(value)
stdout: 10:51
